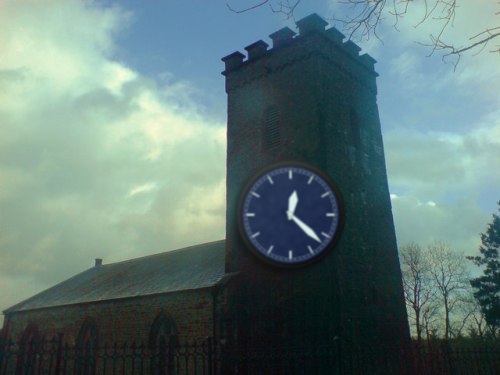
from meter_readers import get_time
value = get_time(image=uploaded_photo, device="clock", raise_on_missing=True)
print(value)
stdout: 12:22
